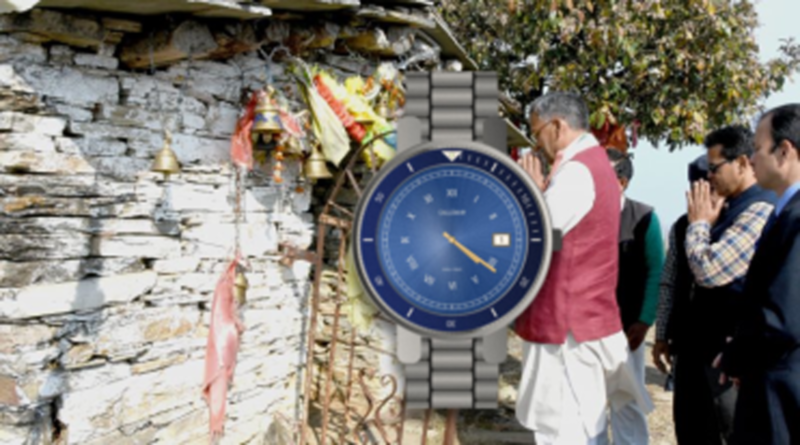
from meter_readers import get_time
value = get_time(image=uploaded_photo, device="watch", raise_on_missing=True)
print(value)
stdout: 4:21
